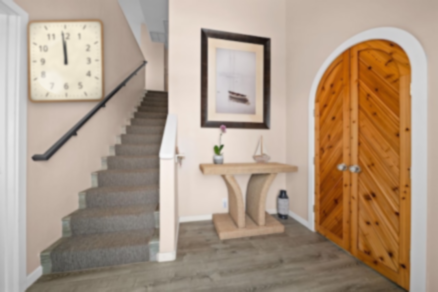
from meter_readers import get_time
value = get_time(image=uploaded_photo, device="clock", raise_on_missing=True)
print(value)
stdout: 11:59
